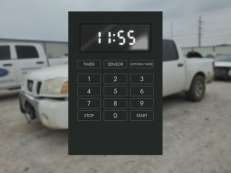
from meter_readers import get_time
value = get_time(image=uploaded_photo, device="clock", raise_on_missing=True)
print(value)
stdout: 11:55
